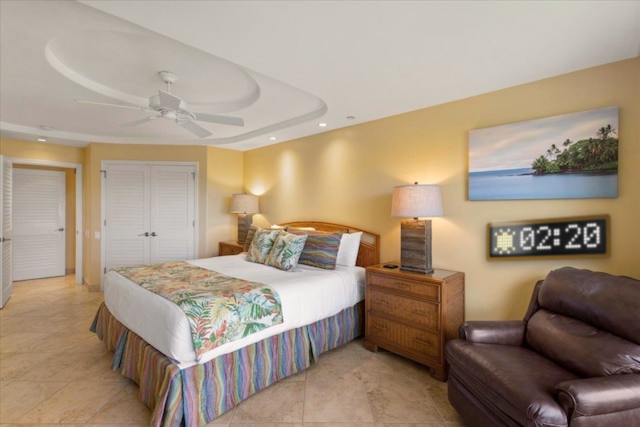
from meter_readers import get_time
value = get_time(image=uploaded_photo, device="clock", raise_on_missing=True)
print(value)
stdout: 2:20
